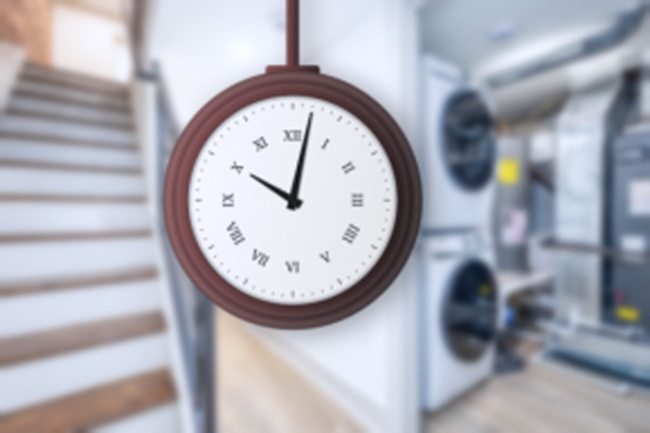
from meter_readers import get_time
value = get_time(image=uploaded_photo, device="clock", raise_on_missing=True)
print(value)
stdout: 10:02
